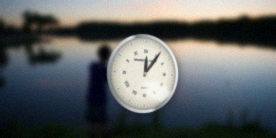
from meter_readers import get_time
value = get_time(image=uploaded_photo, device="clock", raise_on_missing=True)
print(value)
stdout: 12:06
